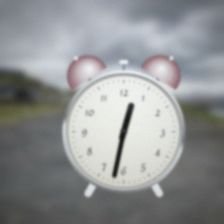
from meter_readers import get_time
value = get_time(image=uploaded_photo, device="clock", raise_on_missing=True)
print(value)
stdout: 12:32
